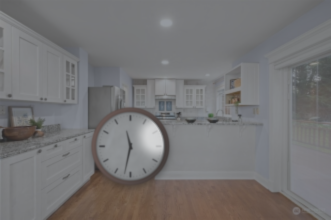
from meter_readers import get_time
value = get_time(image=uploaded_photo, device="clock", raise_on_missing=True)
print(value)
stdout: 11:32
